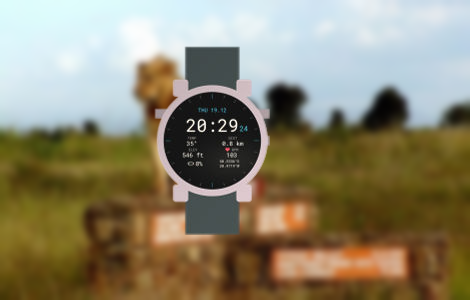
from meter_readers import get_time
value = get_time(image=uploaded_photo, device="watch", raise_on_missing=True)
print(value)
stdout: 20:29:24
